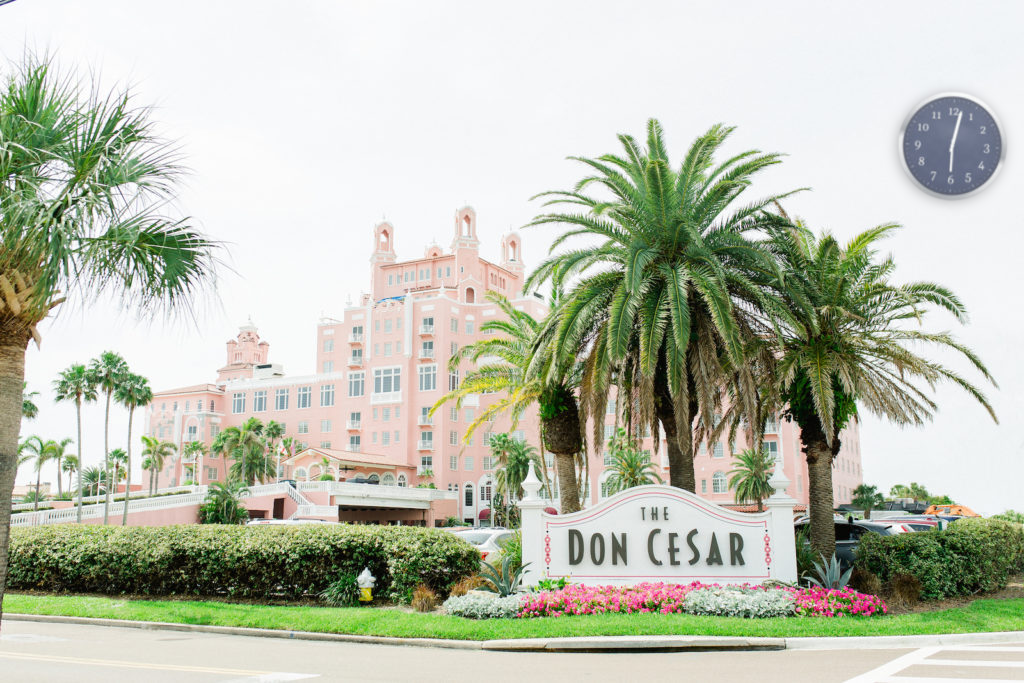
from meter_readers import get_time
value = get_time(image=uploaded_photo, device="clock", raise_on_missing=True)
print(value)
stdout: 6:02
